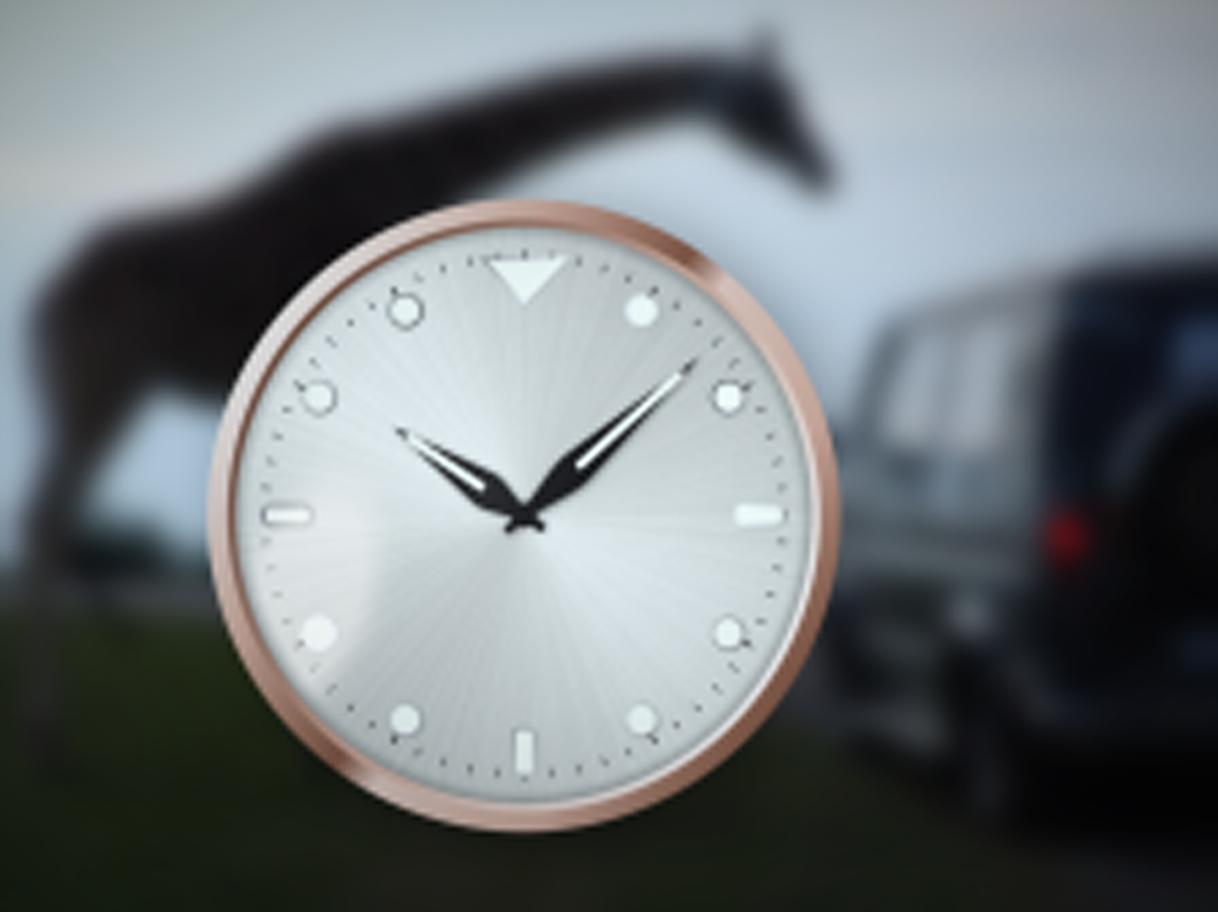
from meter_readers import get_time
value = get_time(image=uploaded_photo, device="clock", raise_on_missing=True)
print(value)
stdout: 10:08
